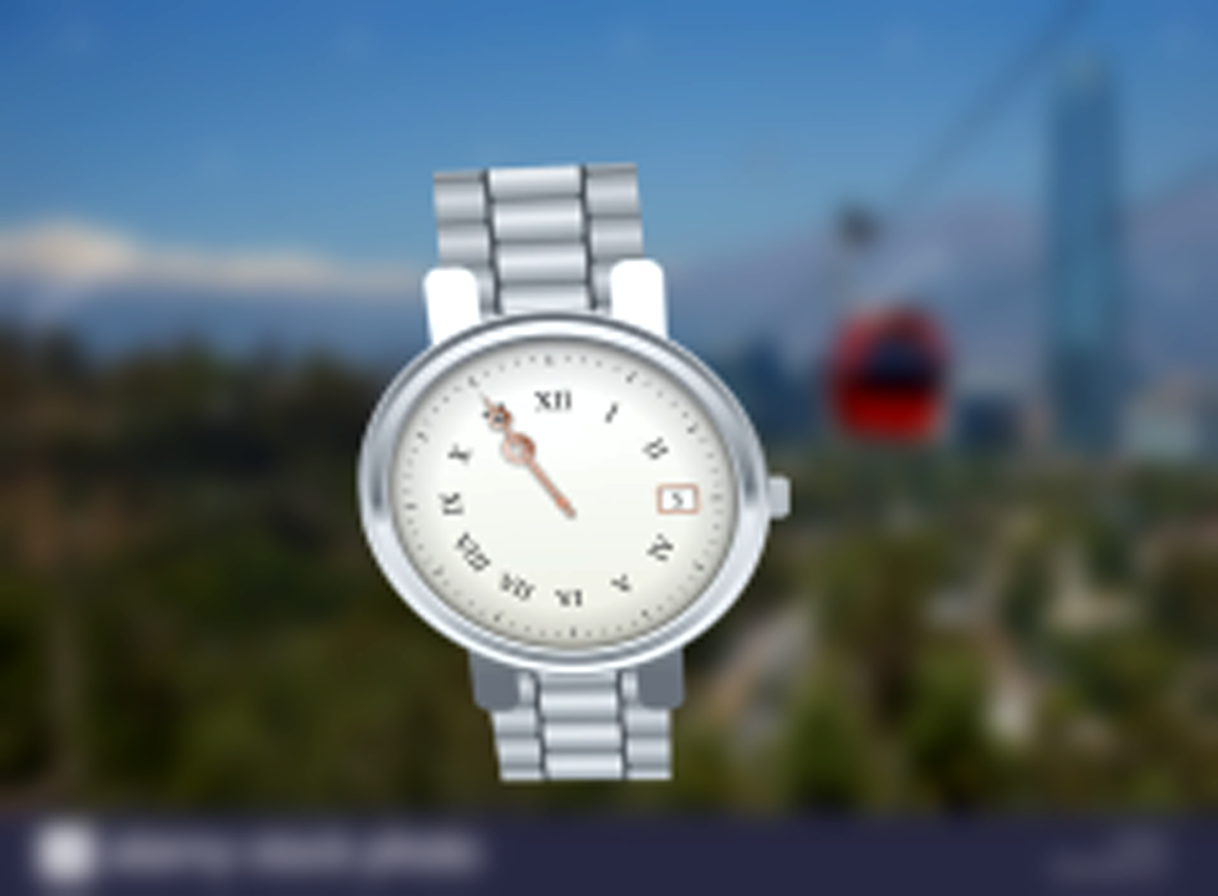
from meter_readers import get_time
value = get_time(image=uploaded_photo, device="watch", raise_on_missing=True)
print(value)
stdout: 10:55
